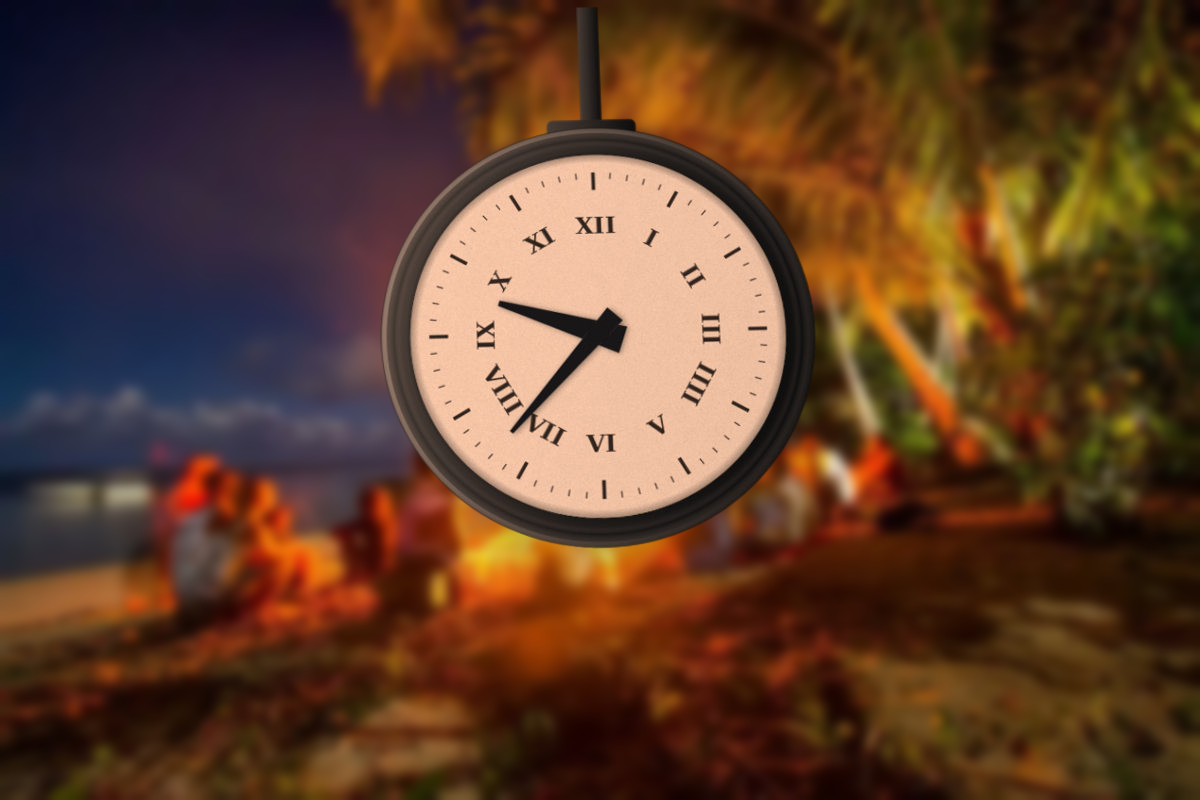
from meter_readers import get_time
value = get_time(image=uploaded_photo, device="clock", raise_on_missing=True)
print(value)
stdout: 9:37
